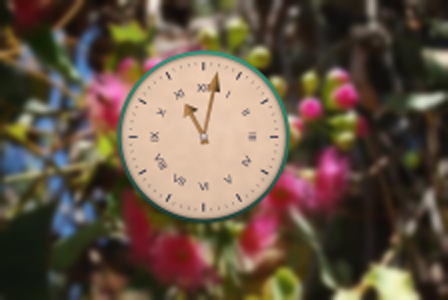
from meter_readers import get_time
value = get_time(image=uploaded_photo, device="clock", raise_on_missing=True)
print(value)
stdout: 11:02
